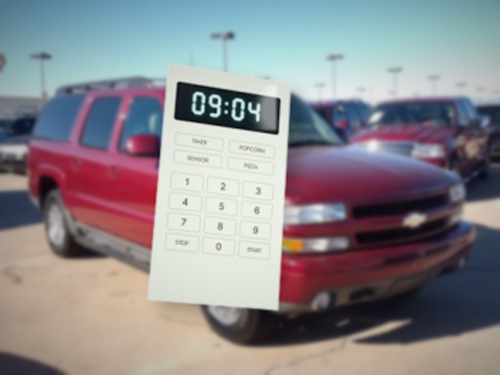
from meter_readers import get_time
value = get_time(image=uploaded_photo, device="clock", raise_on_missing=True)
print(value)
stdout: 9:04
